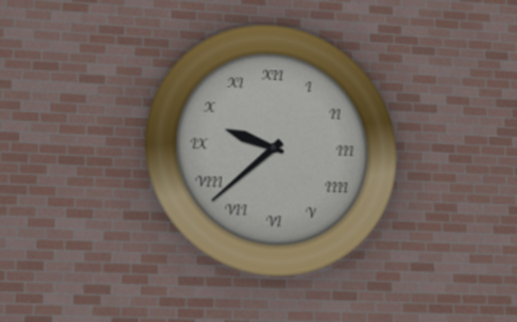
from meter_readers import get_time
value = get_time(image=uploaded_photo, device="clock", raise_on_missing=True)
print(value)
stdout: 9:38
